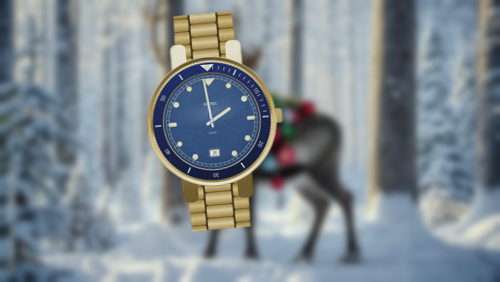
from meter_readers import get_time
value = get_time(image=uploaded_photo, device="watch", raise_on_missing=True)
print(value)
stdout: 1:59
